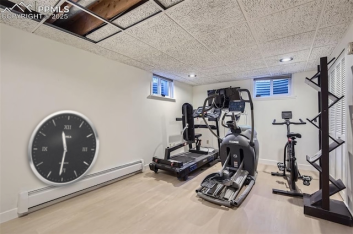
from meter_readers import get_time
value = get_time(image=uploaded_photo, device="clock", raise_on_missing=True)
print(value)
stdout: 11:31
